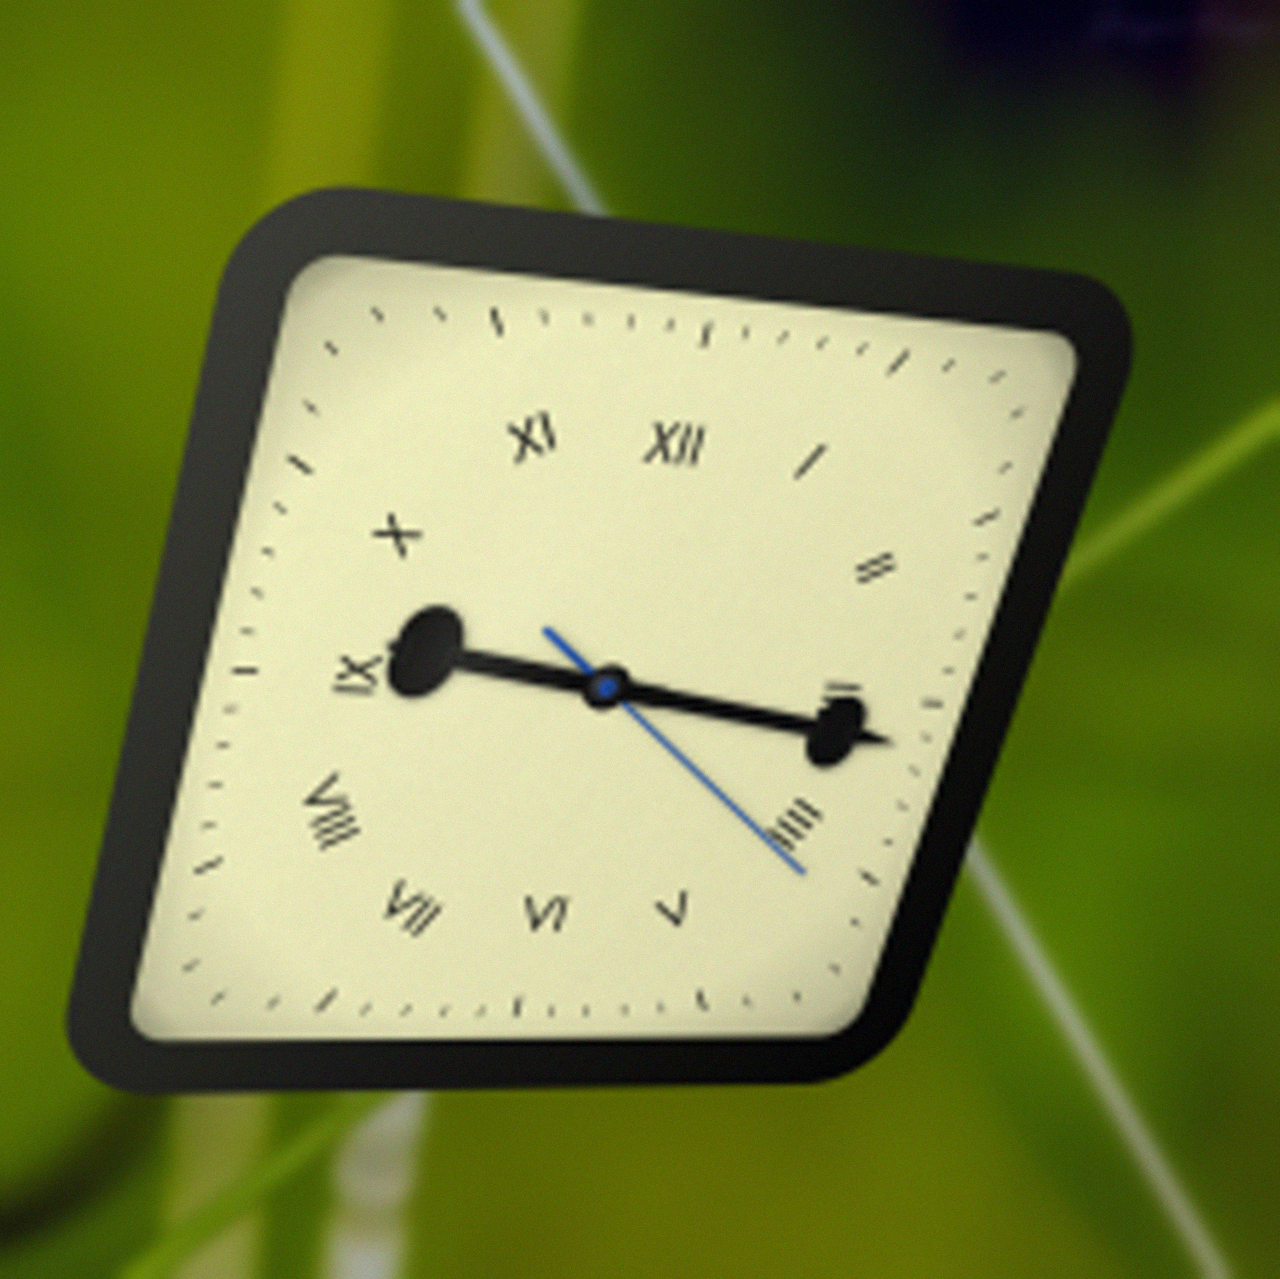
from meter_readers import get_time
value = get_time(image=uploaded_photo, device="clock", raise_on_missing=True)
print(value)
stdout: 9:16:21
